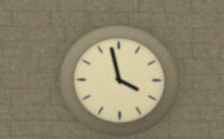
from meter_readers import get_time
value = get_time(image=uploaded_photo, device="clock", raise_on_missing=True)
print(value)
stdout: 3:58
